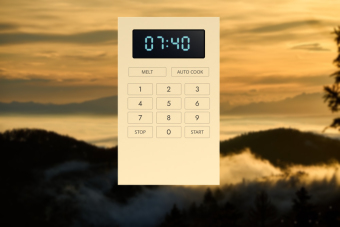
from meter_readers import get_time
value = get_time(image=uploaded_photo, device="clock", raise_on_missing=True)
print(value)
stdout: 7:40
